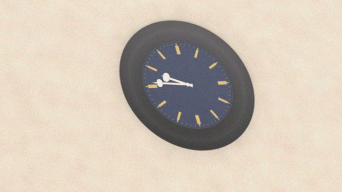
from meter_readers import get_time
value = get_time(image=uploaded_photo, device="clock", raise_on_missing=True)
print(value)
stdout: 9:46
